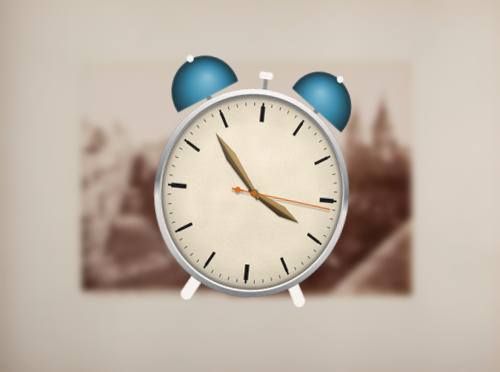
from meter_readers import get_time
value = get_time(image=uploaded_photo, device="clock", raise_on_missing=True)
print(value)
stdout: 3:53:16
